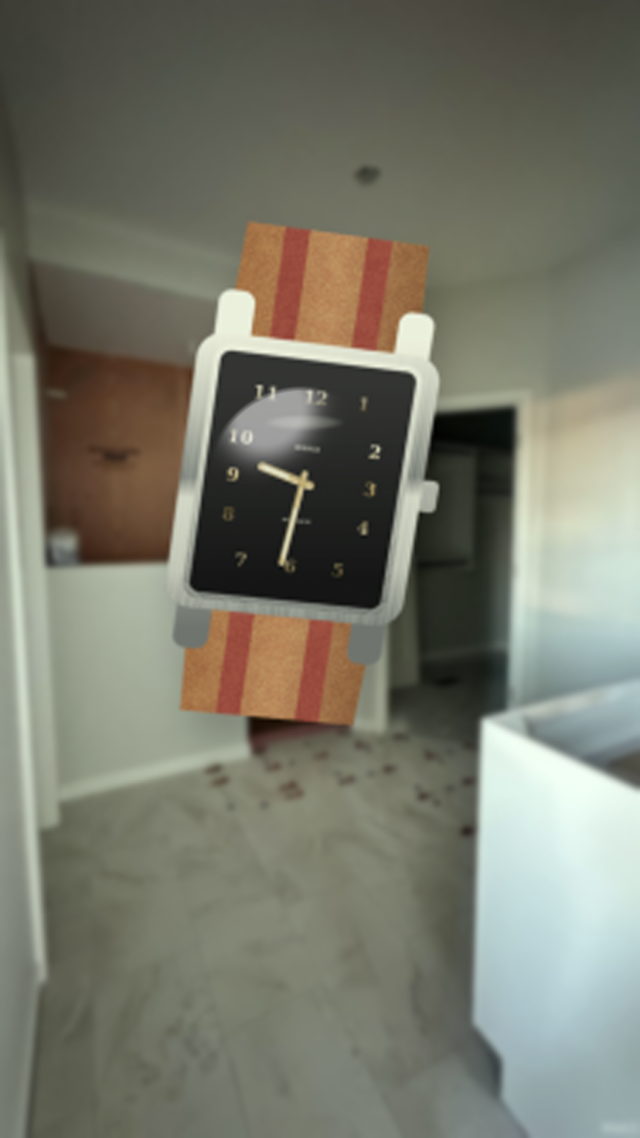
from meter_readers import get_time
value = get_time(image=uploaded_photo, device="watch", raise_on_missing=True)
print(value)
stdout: 9:31
